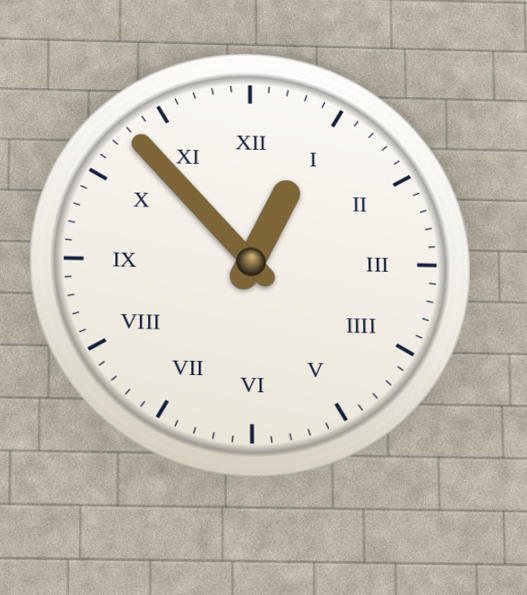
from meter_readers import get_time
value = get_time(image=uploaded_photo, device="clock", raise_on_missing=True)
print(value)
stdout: 12:53
